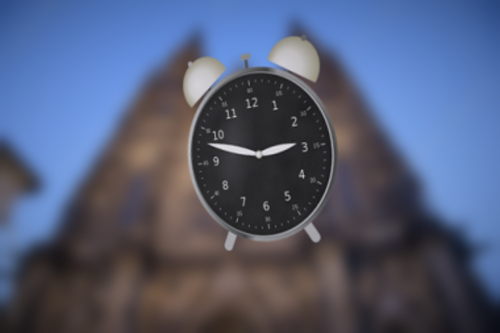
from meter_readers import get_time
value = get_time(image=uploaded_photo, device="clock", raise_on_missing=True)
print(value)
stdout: 2:48
